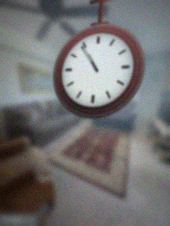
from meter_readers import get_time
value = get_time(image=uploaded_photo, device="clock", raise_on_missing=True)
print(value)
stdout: 10:54
